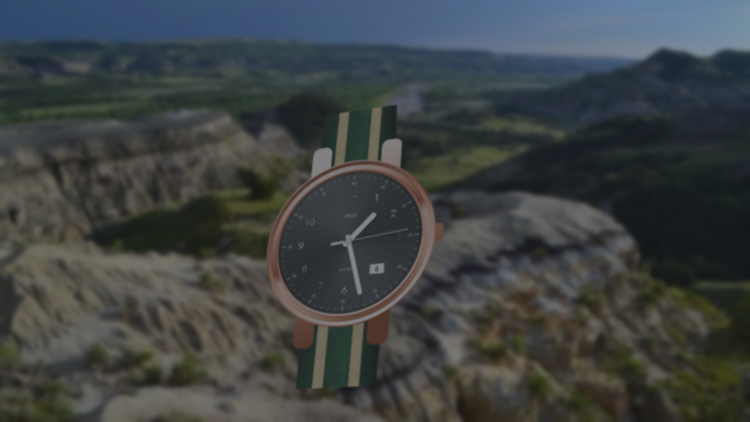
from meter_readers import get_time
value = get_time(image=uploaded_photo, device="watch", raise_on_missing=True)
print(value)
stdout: 1:27:14
